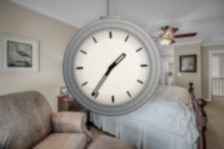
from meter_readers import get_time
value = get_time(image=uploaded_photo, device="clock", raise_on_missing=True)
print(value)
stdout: 1:36
